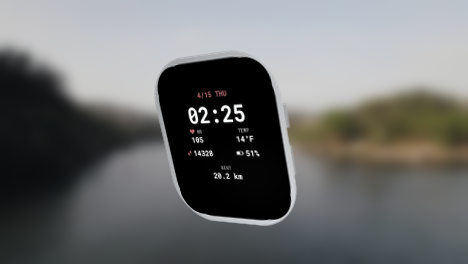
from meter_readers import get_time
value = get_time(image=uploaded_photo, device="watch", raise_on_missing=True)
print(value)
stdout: 2:25
